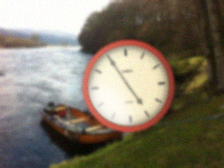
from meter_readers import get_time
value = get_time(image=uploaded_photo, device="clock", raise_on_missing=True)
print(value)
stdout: 4:55
